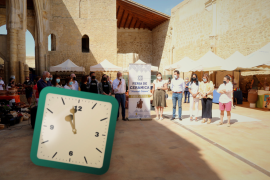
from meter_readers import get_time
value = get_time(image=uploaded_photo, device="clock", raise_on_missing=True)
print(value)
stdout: 10:58
